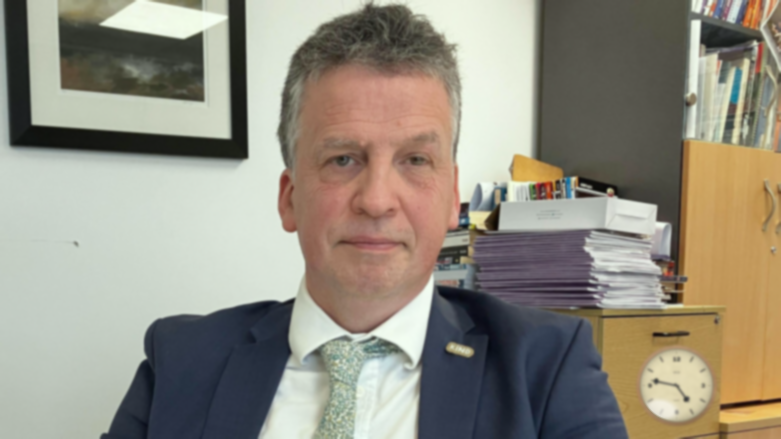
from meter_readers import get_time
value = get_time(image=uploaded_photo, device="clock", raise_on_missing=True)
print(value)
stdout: 4:47
